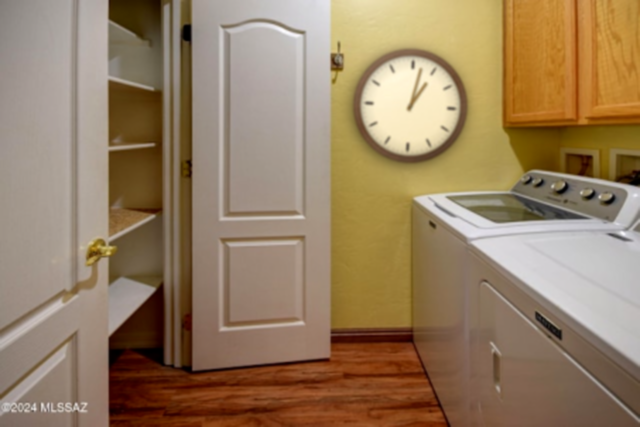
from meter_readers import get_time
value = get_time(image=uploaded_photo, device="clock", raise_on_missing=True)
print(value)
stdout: 1:02
